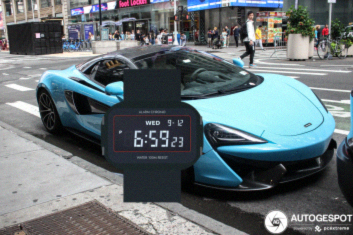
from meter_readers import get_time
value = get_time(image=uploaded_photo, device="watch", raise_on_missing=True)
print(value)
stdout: 6:59:23
